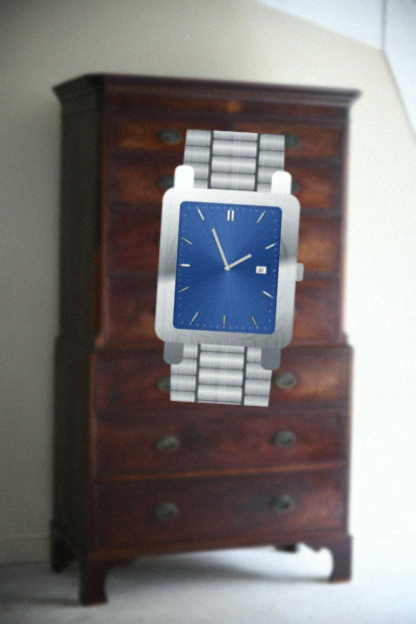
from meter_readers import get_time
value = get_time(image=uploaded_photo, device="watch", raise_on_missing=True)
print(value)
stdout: 1:56
